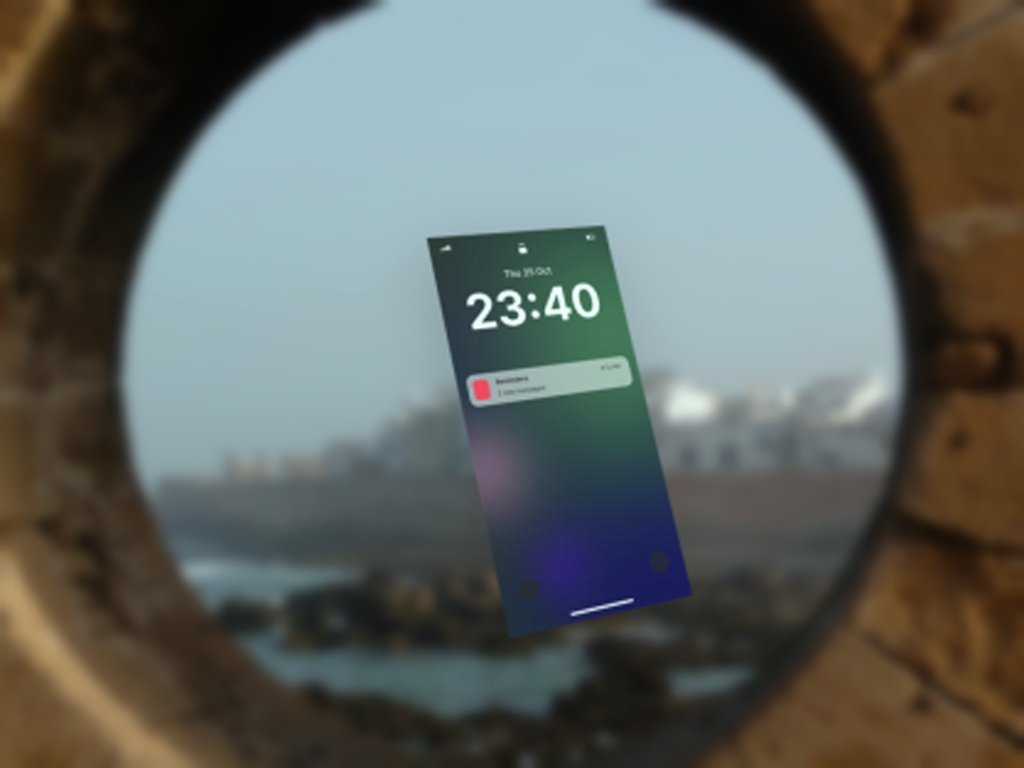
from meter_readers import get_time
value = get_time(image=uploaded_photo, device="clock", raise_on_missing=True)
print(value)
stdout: 23:40
